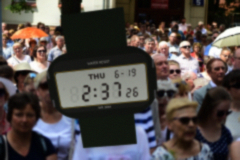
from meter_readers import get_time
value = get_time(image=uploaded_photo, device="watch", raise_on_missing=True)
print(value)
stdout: 2:37:26
